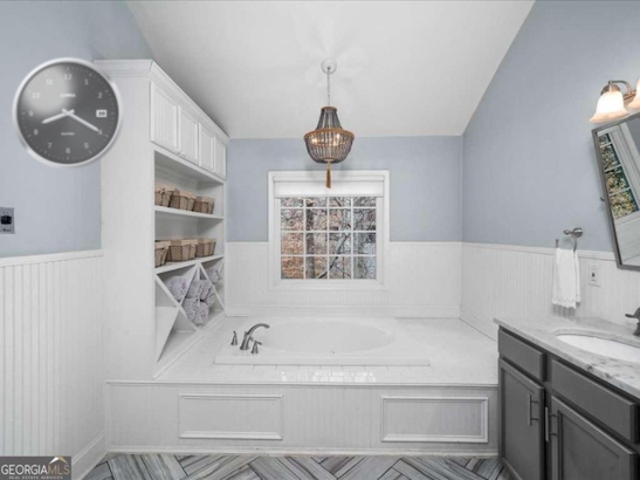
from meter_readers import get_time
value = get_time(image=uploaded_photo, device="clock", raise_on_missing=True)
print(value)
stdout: 8:20
